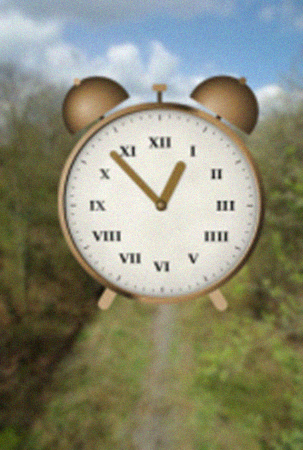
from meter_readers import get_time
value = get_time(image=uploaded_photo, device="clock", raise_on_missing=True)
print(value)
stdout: 12:53
